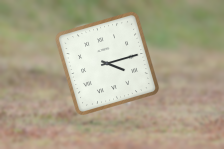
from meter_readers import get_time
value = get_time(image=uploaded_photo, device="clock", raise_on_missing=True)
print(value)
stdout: 4:15
